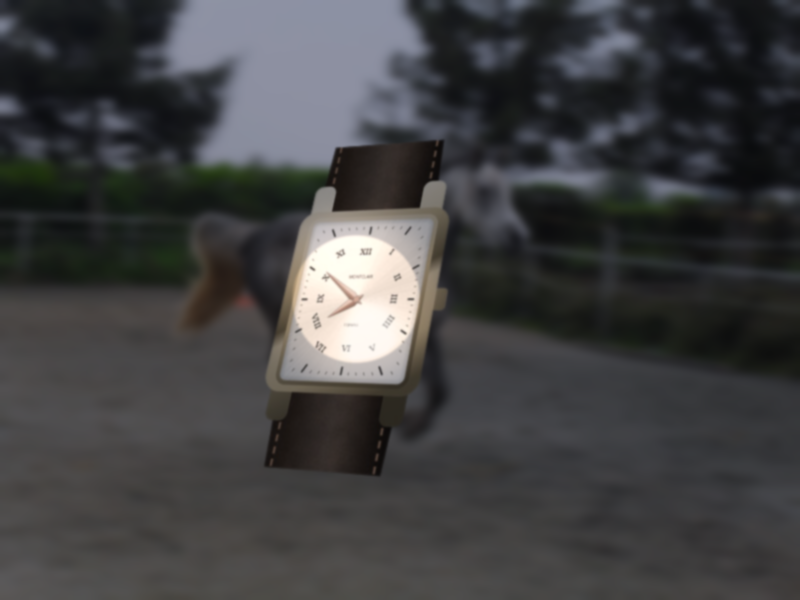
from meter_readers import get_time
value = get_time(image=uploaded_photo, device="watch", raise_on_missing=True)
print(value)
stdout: 7:51
